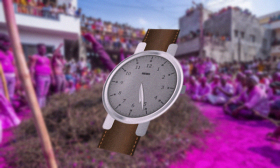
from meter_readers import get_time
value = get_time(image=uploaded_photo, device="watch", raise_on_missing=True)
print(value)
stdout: 5:26
